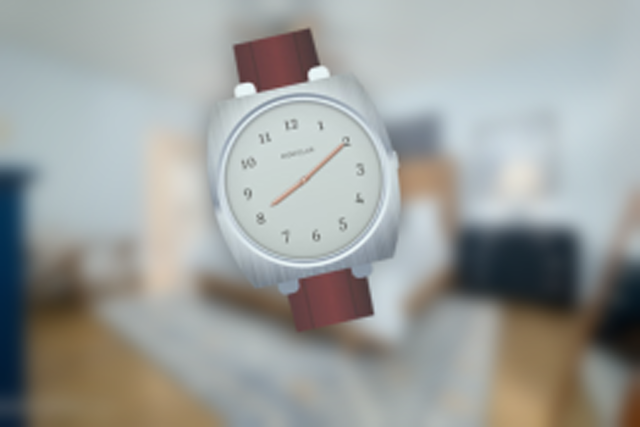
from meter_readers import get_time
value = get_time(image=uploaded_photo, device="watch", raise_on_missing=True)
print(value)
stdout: 8:10
